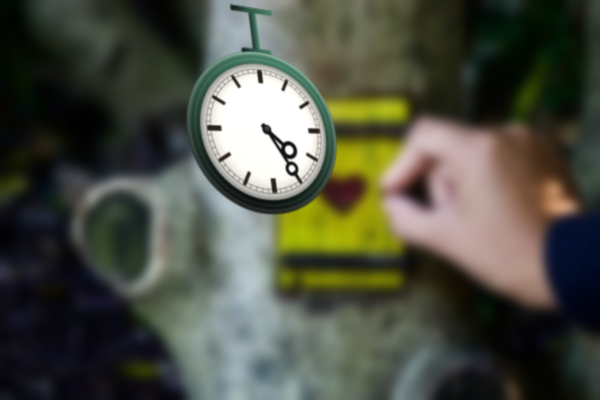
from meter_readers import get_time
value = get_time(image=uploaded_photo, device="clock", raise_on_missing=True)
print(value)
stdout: 4:25
